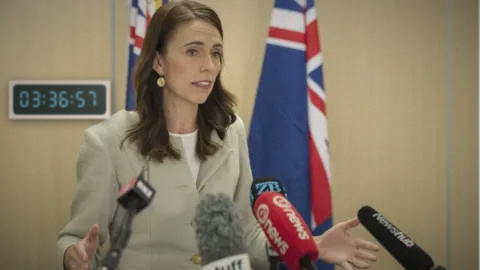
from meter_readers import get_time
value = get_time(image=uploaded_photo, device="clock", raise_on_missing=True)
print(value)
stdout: 3:36:57
